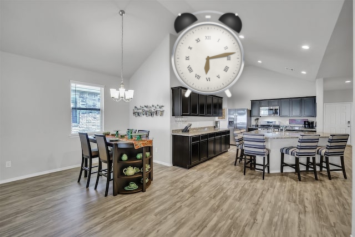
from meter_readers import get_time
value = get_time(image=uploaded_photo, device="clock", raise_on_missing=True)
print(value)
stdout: 6:13
